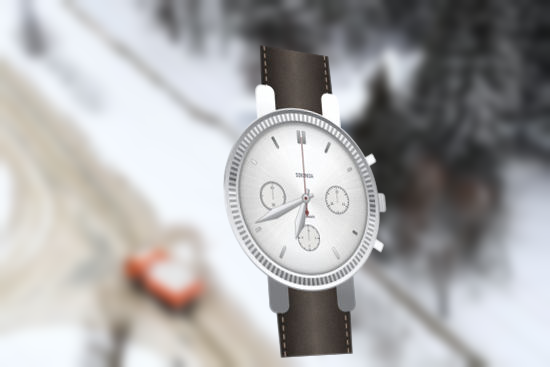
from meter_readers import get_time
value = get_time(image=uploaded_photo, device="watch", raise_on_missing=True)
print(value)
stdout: 6:41
